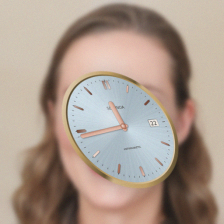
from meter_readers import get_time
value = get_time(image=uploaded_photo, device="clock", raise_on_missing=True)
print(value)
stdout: 11:44
